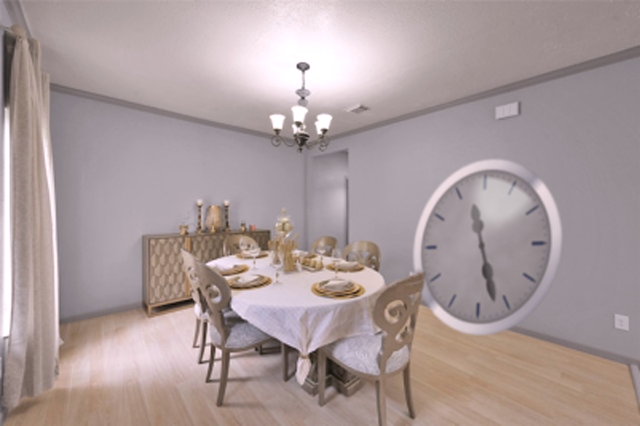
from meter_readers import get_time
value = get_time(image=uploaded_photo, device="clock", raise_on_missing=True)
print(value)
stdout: 11:27
